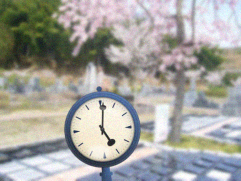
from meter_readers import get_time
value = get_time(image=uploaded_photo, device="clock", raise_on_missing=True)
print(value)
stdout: 5:01
